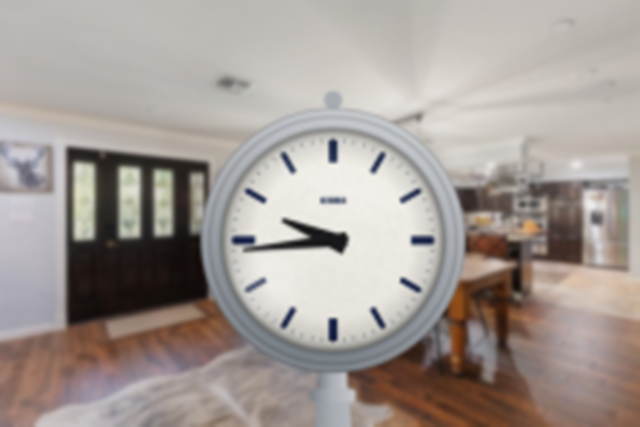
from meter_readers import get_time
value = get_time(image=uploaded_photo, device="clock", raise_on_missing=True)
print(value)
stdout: 9:44
